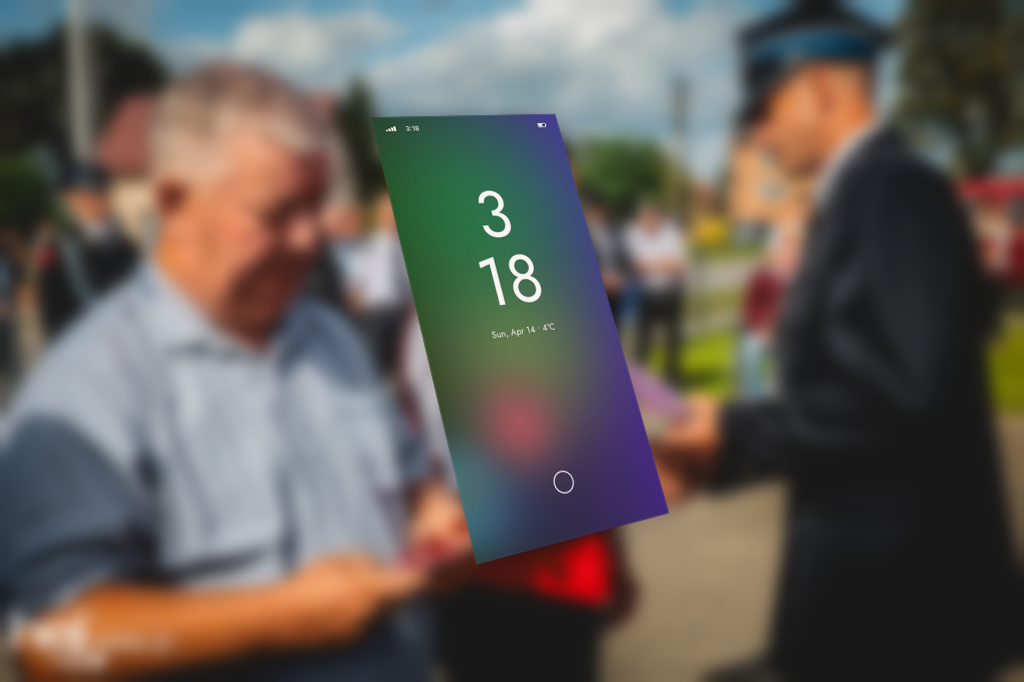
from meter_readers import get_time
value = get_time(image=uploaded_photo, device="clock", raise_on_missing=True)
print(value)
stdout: 3:18
